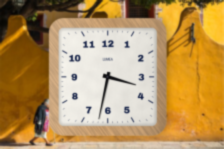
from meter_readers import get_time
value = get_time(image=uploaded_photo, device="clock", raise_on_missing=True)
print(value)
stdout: 3:32
